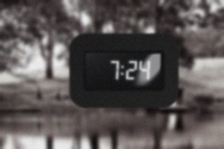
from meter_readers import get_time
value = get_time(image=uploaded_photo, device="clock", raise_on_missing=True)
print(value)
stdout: 7:24
